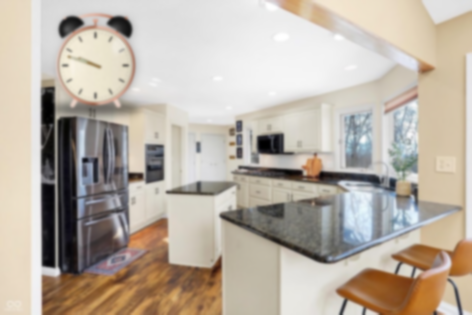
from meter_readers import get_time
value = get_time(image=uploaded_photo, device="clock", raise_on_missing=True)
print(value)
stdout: 9:48
